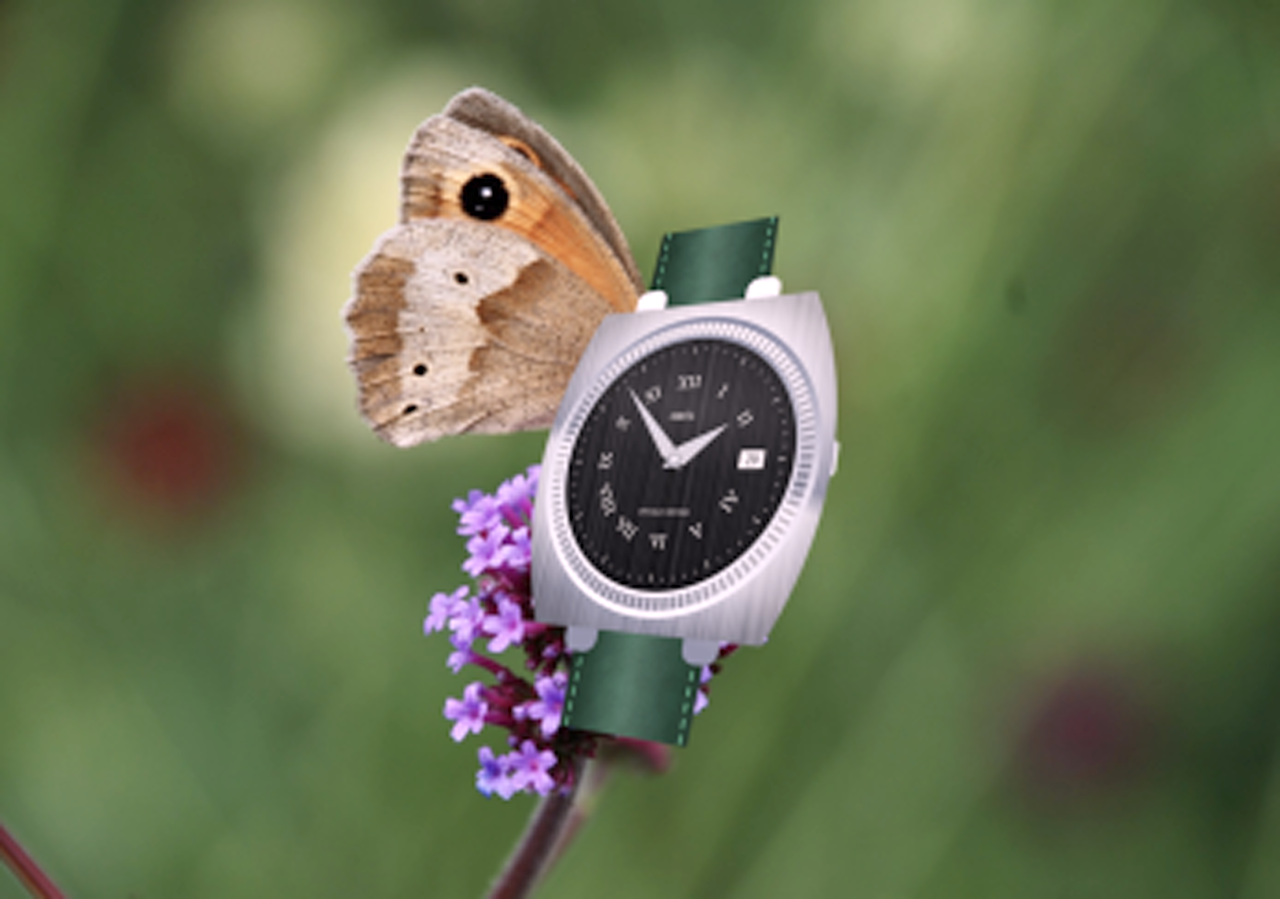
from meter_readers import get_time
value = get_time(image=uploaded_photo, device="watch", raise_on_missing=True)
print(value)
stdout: 1:53
